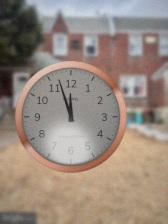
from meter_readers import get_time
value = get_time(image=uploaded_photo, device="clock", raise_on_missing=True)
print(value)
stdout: 11:57
